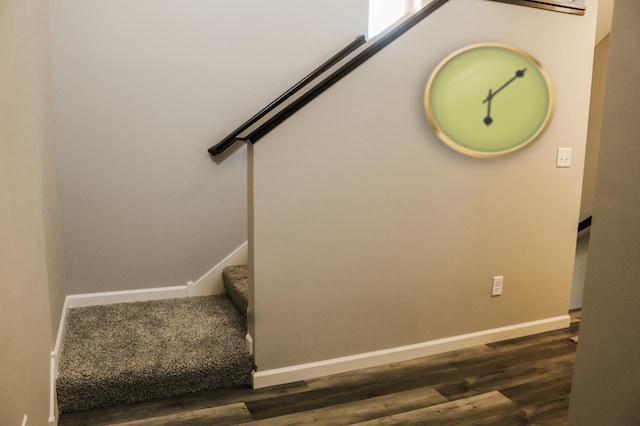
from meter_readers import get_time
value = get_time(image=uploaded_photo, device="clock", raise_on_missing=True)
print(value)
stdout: 6:08
